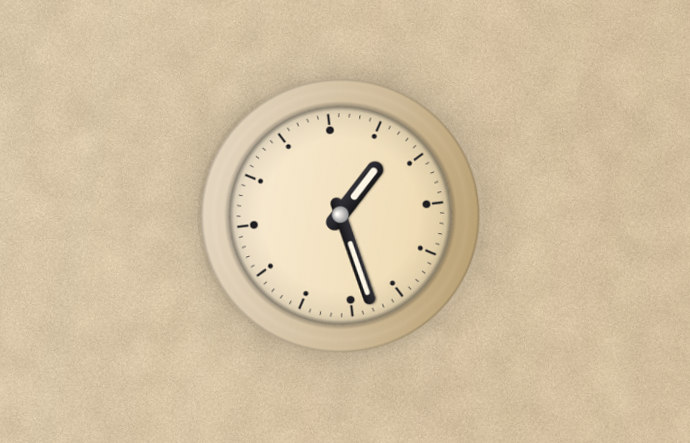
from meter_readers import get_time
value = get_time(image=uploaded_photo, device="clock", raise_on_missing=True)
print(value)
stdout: 1:28
